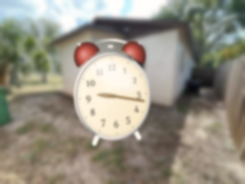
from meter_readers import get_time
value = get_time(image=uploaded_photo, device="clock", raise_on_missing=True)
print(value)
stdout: 9:17
